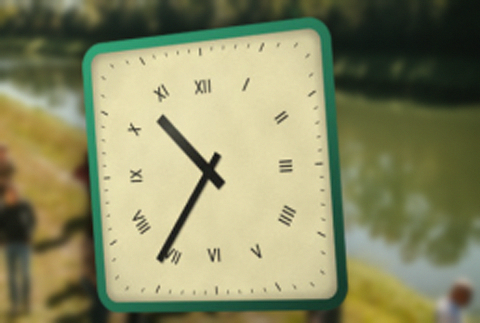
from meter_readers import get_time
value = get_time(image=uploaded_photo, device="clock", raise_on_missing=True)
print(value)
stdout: 10:36
